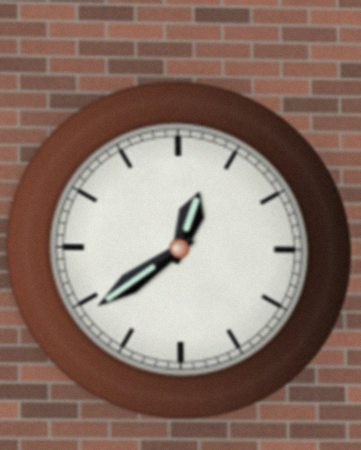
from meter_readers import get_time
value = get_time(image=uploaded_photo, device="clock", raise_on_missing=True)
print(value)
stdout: 12:39
